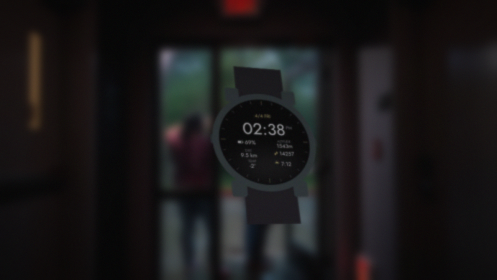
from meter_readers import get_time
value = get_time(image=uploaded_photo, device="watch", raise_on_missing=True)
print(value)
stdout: 2:38
